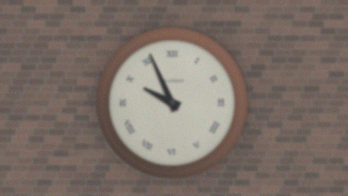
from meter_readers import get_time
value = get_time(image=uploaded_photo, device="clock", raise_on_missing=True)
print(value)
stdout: 9:56
